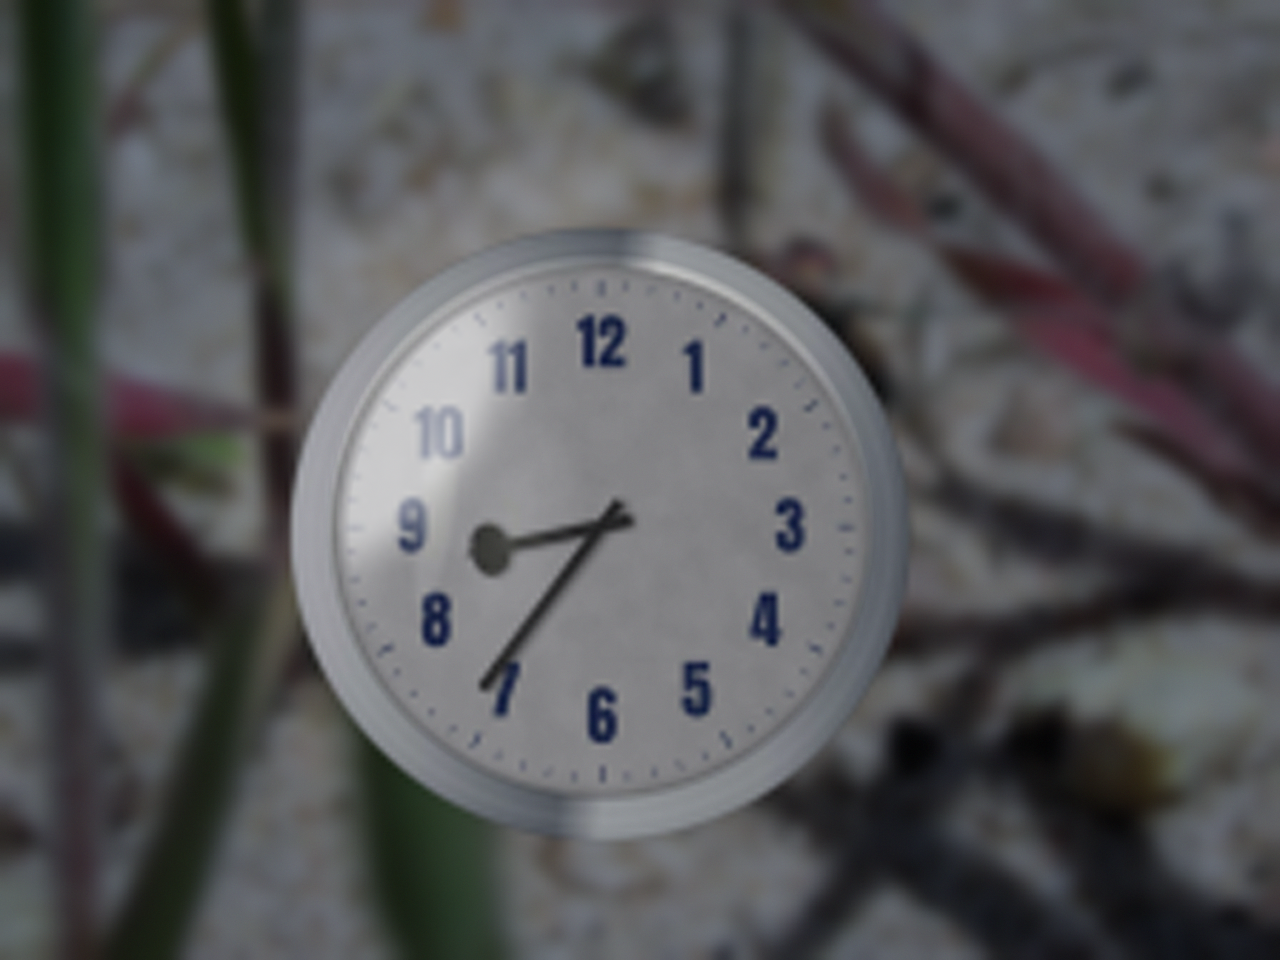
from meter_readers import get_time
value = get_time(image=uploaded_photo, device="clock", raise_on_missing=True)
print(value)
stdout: 8:36
